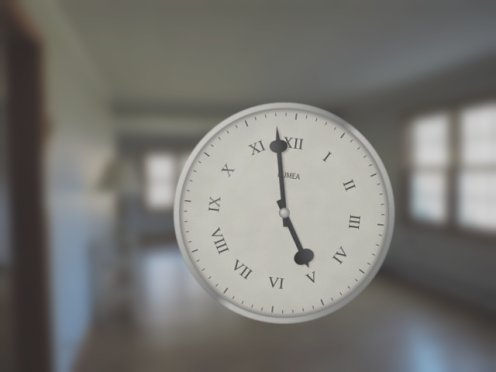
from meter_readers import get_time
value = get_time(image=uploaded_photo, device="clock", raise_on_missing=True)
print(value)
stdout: 4:58
